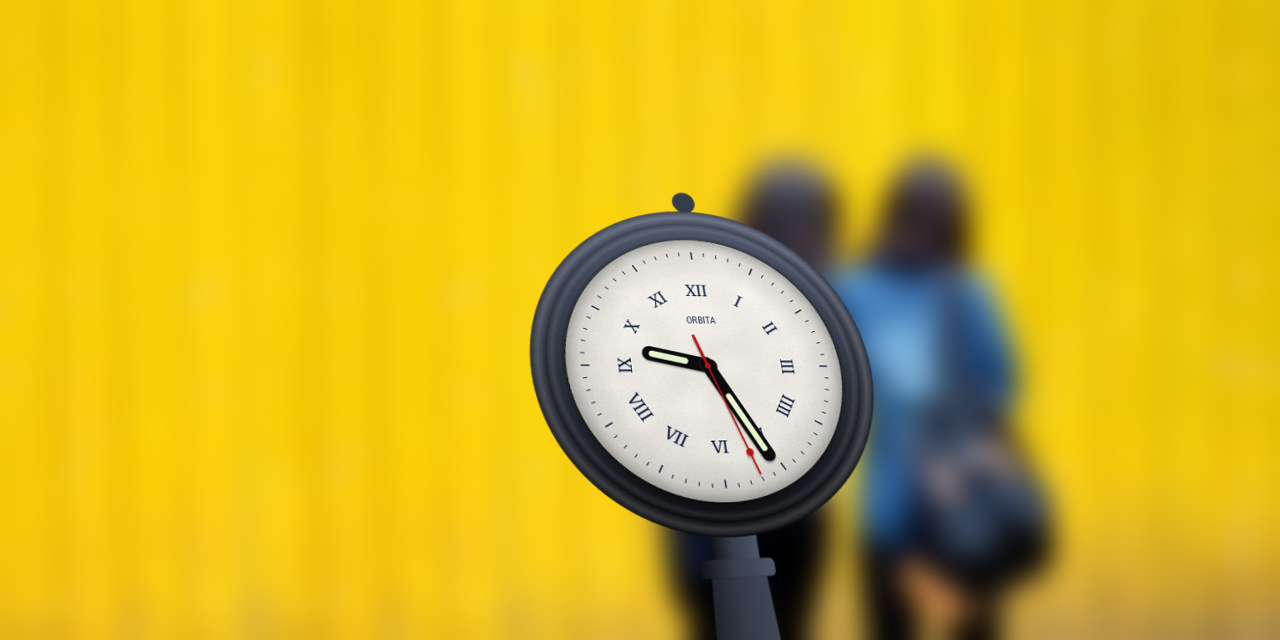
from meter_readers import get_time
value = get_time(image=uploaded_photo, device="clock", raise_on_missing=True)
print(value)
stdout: 9:25:27
